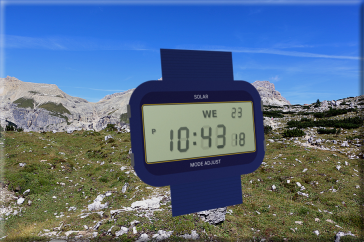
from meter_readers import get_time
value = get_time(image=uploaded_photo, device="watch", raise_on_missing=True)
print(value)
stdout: 10:43:18
